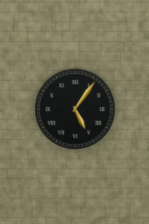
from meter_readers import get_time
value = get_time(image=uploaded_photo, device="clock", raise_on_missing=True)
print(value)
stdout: 5:06
